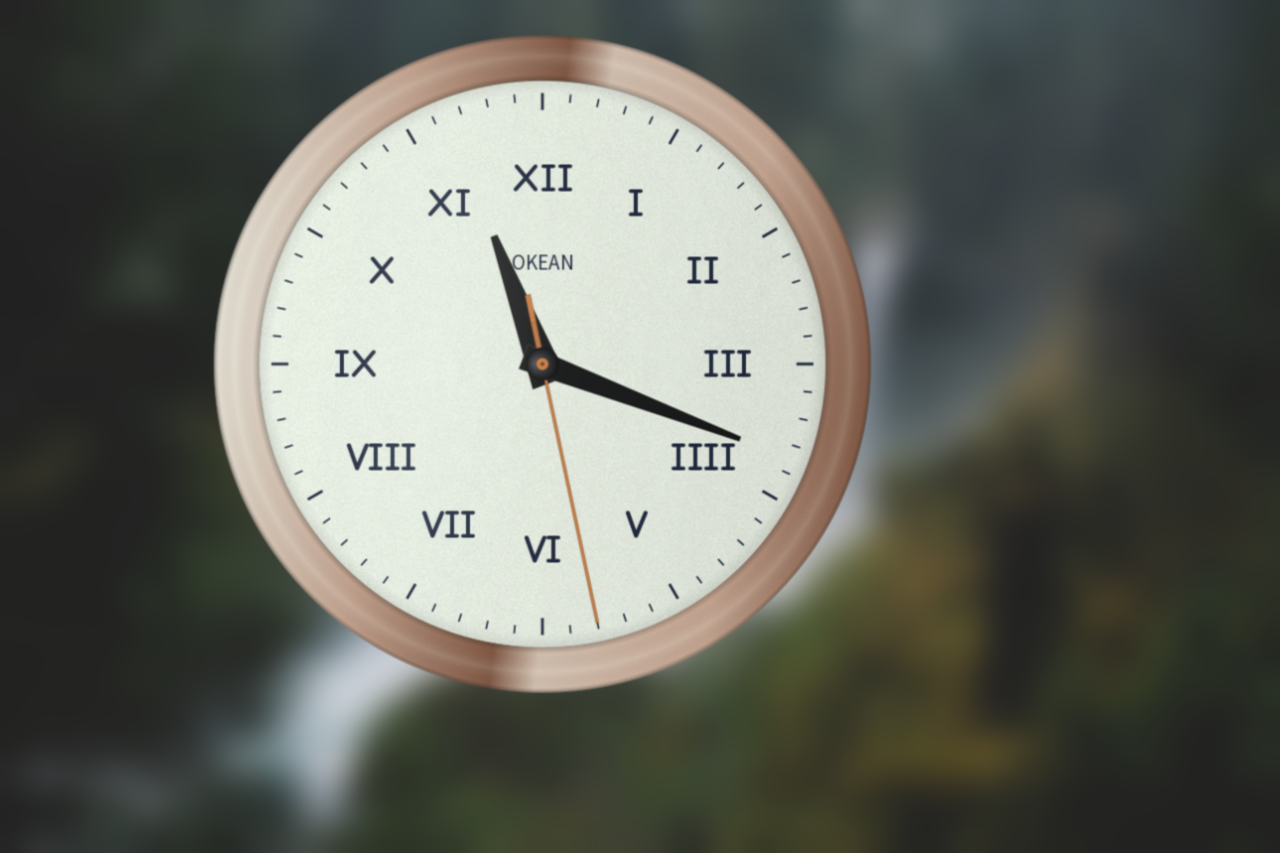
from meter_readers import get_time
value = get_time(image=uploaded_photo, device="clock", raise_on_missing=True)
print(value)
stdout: 11:18:28
